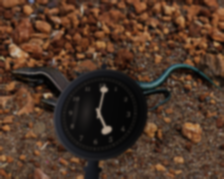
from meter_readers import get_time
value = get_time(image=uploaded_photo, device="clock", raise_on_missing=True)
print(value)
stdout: 5:01
